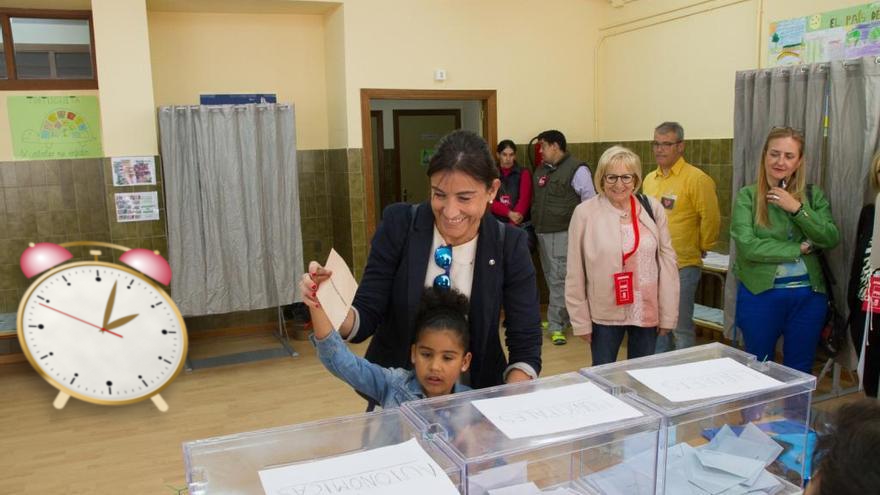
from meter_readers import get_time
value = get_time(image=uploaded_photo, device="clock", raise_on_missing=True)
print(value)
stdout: 2:02:49
